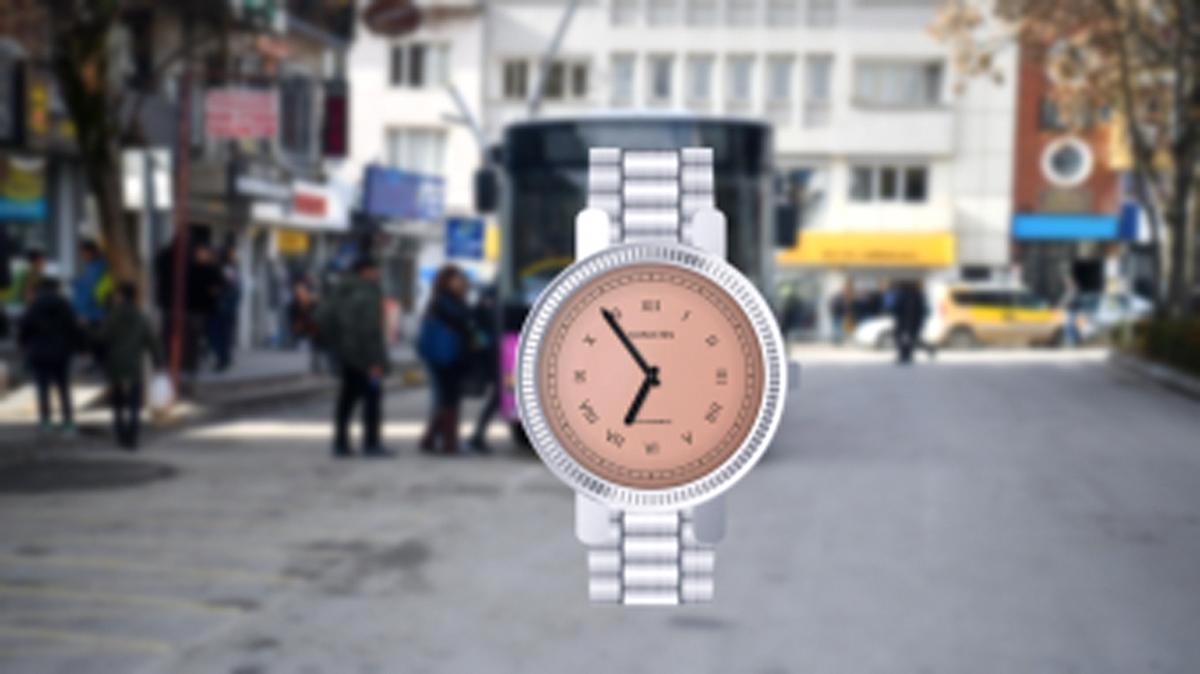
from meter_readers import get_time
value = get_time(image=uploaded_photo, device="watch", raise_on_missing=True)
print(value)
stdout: 6:54
